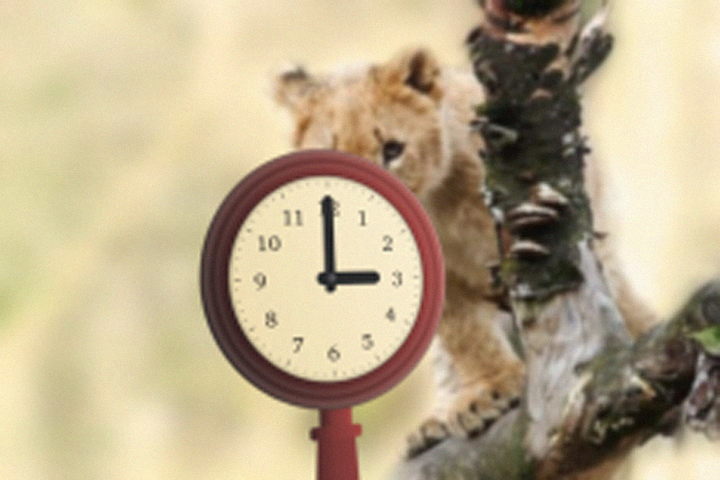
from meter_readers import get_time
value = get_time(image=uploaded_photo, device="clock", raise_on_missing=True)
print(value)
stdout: 3:00
